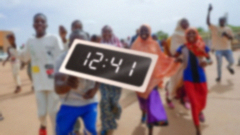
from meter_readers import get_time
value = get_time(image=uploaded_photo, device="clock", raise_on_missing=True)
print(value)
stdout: 12:41
